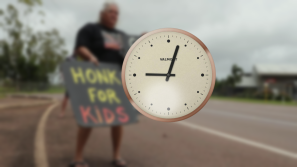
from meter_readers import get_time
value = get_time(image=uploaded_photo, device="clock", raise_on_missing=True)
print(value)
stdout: 9:03
